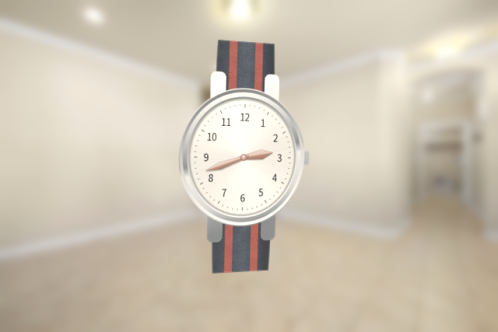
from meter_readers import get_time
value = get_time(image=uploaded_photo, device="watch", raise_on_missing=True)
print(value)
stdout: 2:42
